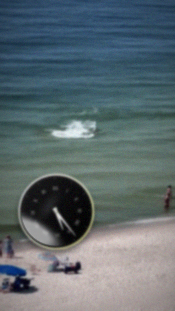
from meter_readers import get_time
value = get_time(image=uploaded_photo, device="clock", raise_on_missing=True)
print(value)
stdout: 5:24
